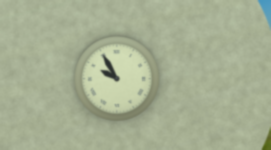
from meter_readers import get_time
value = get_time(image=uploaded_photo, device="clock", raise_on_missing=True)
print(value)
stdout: 9:55
